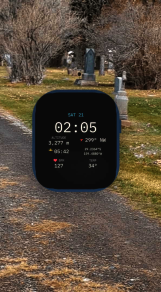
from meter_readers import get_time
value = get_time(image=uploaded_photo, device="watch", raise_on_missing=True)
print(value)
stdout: 2:05
